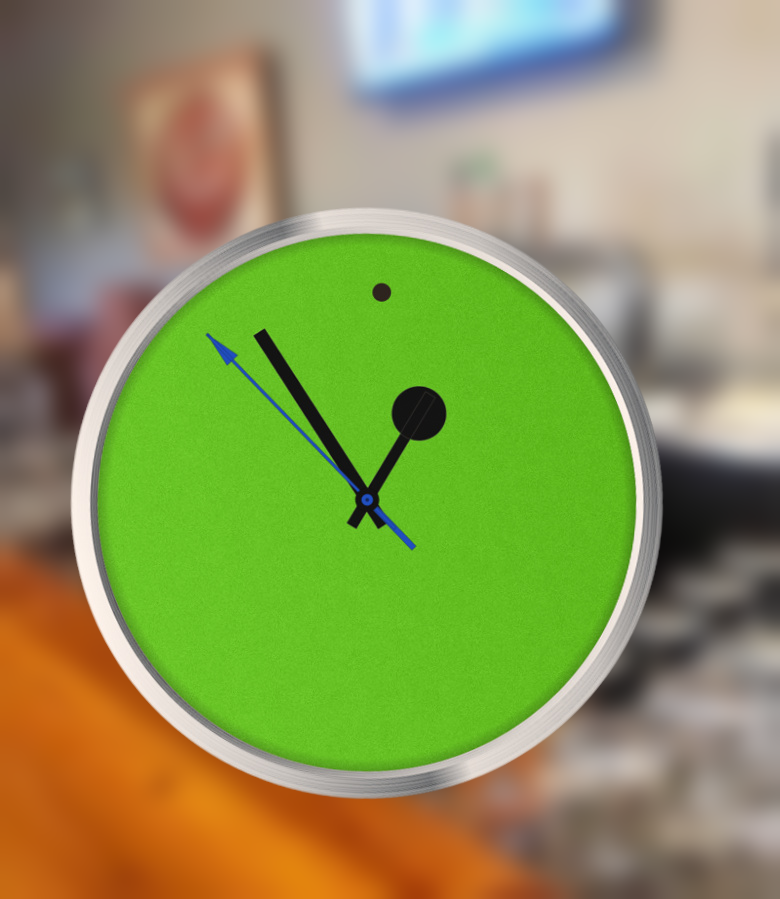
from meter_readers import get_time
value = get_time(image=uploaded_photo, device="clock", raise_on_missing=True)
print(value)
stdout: 12:53:52
